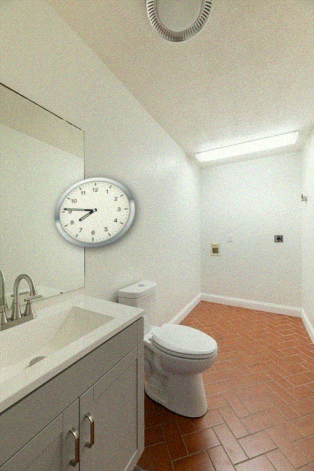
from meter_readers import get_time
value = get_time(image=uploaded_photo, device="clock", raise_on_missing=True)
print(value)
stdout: 7:46
